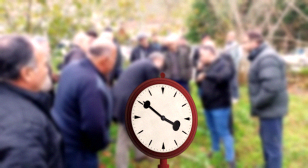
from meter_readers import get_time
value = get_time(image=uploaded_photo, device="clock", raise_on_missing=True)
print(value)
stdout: 3:51
